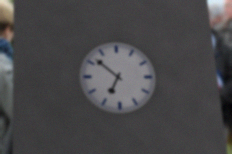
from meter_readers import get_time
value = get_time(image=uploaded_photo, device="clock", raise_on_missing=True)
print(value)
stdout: 6:52
